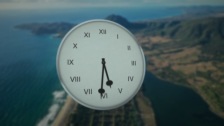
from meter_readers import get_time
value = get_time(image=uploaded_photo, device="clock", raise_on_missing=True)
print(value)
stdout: 5:31
